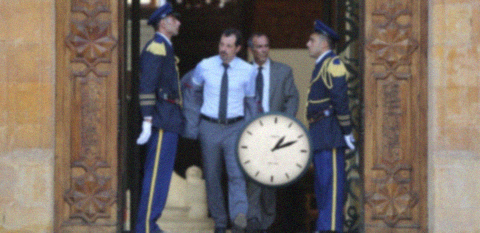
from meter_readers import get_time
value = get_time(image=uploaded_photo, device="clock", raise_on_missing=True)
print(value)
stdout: 1:11
